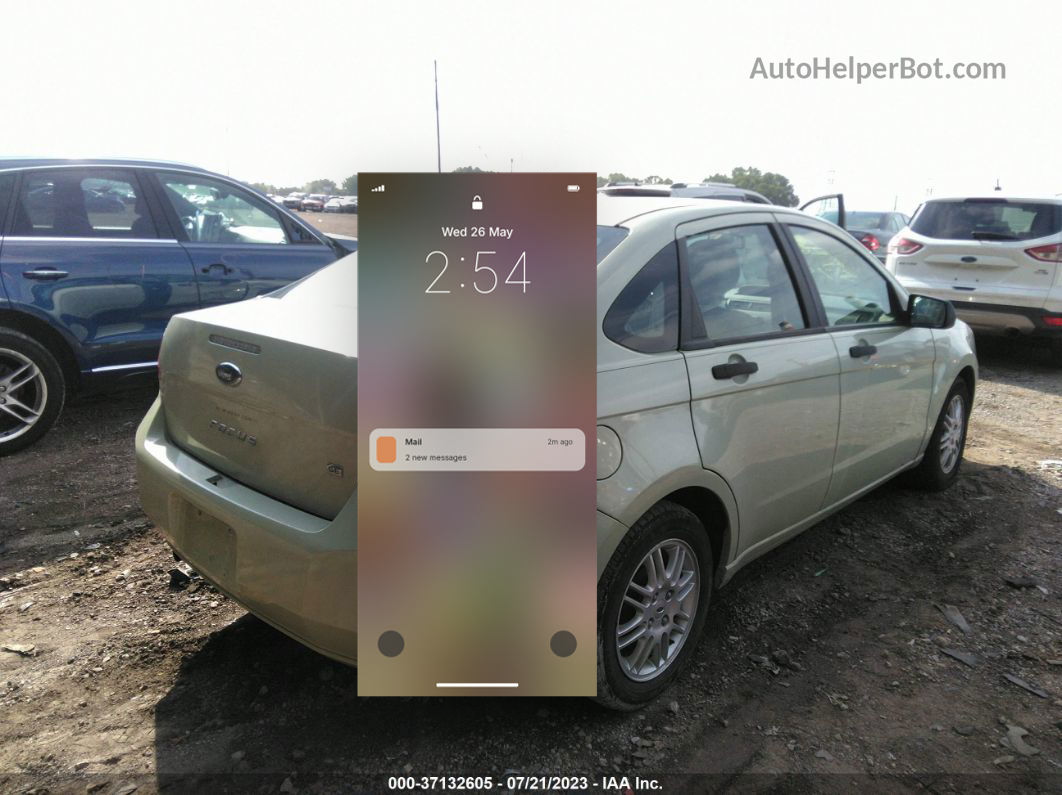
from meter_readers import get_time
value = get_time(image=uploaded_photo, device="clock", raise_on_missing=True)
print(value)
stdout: 2:54
